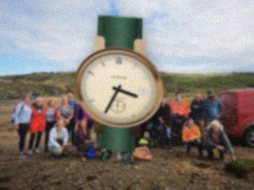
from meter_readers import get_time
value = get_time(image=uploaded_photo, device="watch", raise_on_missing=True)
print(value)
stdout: 3:34
